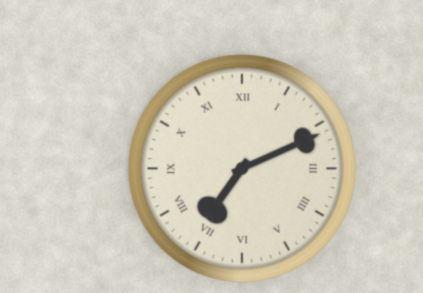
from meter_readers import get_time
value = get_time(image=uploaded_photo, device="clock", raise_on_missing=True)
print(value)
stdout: 7:11
